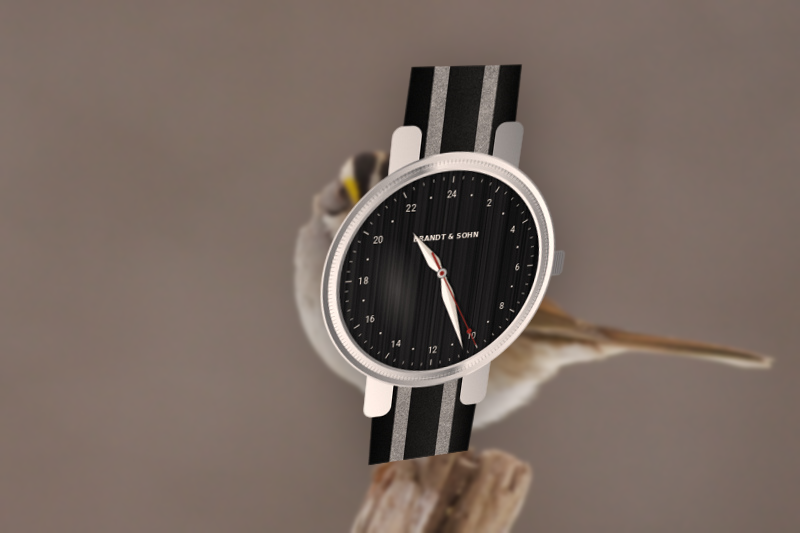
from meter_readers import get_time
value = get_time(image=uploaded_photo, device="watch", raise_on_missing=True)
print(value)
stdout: 21:26:25
